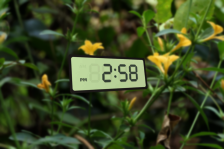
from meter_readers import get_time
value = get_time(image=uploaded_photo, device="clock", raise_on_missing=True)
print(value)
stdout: 2:58
